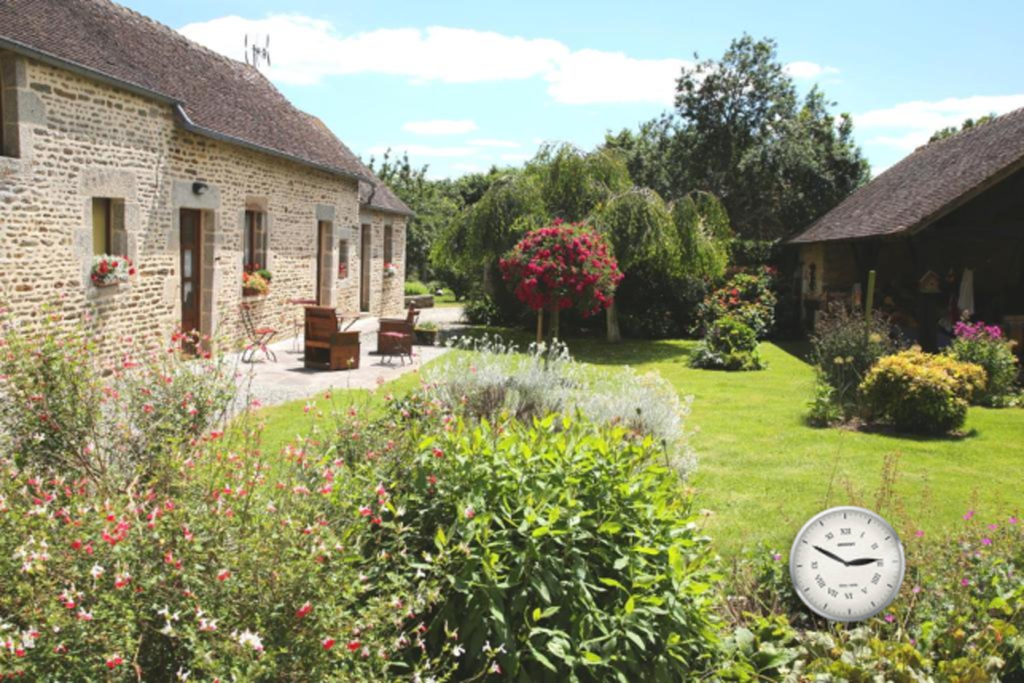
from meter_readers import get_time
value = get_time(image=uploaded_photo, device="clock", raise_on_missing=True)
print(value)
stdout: 2:50
